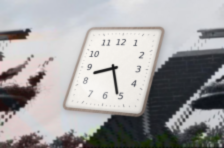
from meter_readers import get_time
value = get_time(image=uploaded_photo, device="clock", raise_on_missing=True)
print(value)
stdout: 8:26
